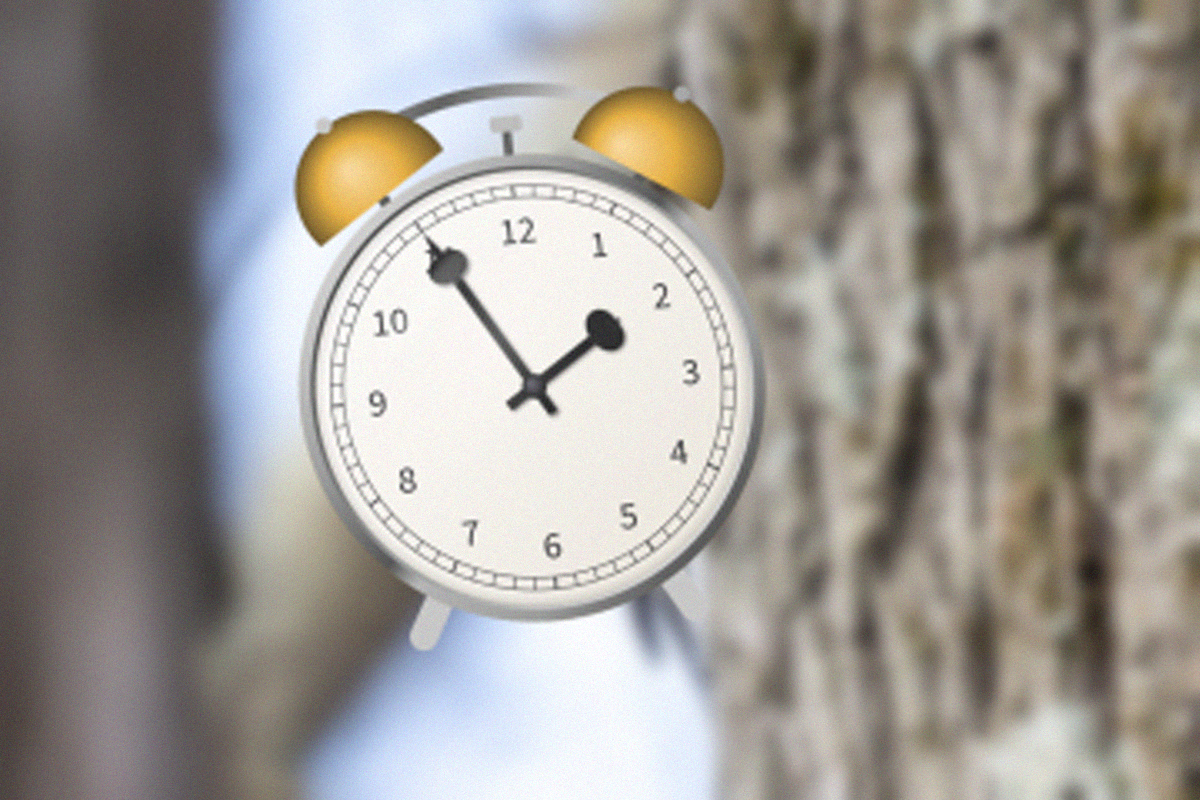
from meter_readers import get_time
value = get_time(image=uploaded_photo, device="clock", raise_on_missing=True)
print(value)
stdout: 1:55
